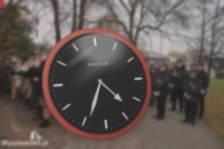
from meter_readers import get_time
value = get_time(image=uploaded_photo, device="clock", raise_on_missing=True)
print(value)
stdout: 4:34
